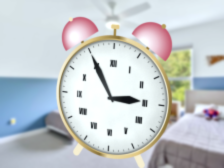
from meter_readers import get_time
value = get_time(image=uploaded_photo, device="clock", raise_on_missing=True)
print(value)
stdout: 2:55
